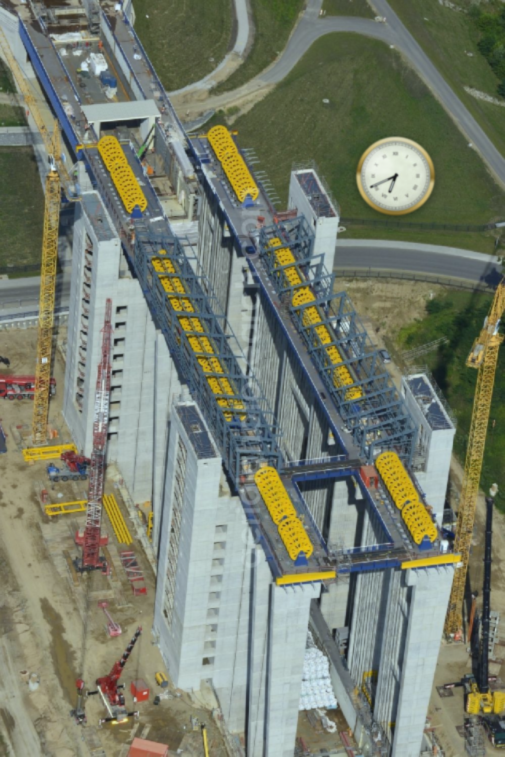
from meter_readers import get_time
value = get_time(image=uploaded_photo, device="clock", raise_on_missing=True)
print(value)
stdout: 6:41
